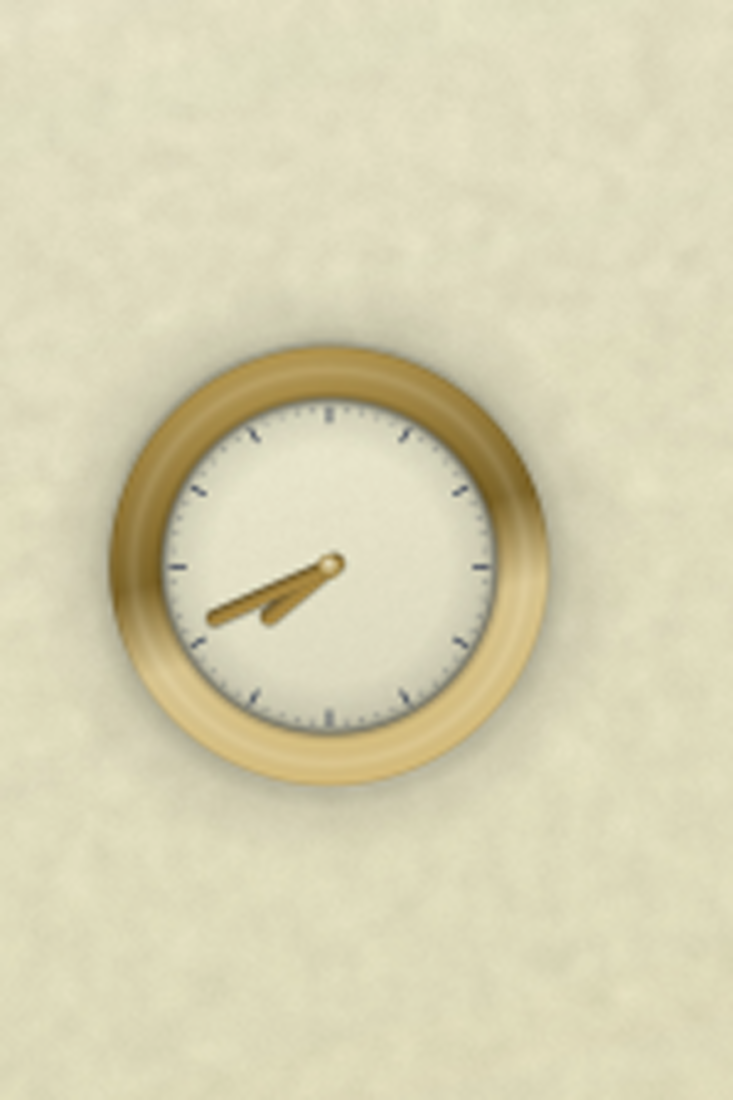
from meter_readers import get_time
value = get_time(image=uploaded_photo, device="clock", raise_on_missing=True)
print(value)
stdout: 7:41
